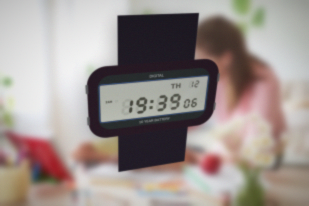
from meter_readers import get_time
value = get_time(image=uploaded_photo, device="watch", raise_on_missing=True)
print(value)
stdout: 19:39:06
